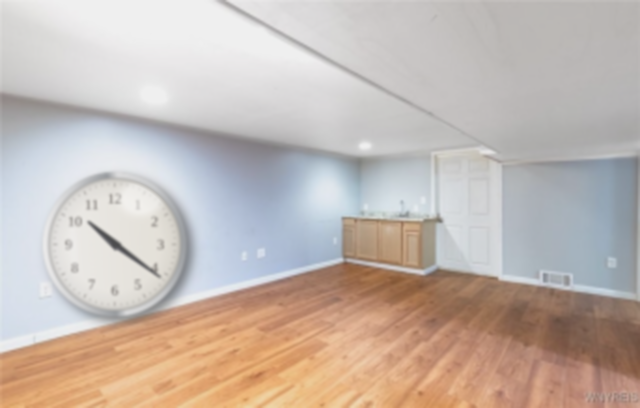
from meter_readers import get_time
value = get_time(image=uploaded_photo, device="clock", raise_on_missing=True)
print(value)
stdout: 10:21
